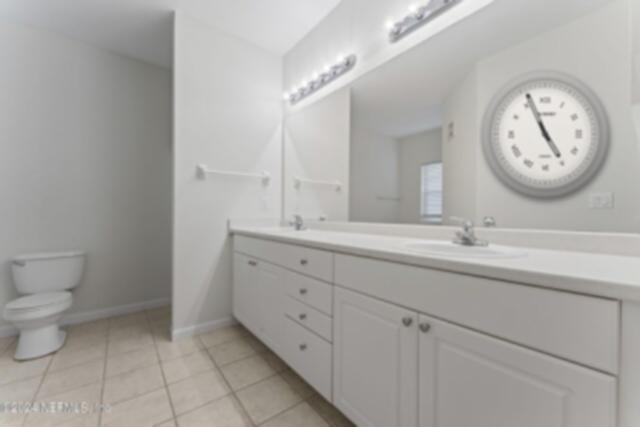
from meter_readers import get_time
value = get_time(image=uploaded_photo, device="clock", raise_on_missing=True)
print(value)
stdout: 4:56
